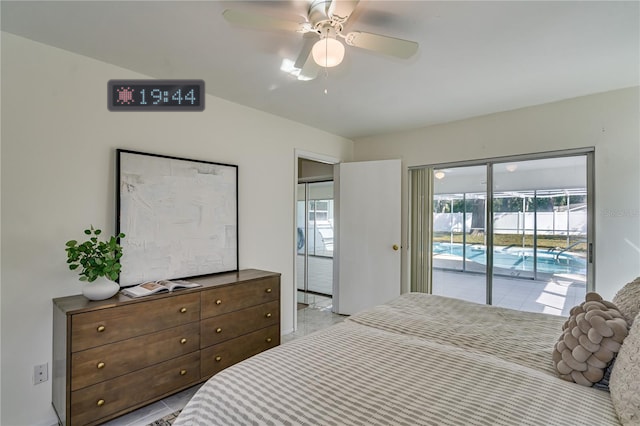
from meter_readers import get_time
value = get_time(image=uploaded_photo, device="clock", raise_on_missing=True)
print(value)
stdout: 19:44
